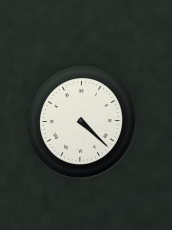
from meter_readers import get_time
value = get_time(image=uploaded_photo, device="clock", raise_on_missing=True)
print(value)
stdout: 4:22
